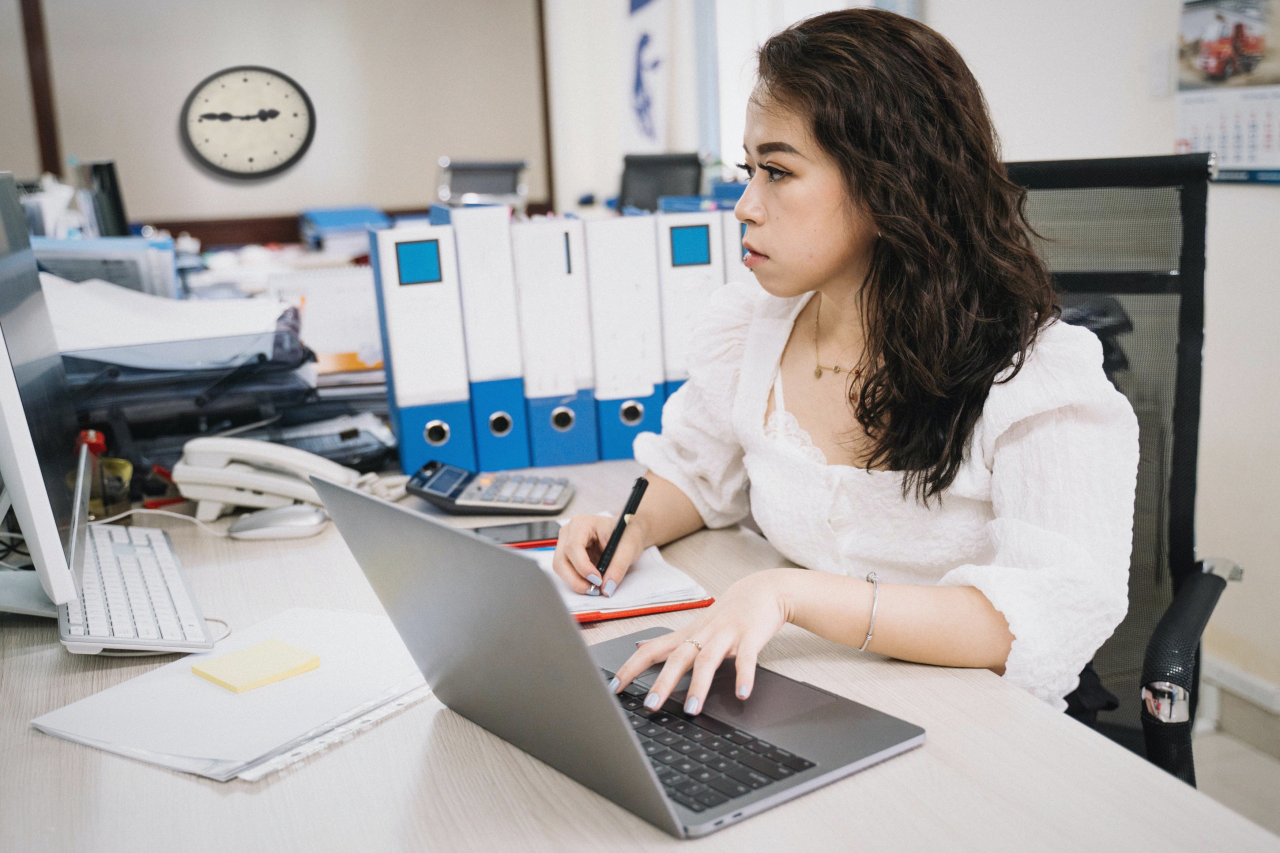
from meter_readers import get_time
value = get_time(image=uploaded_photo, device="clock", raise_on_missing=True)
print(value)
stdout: 2:46
